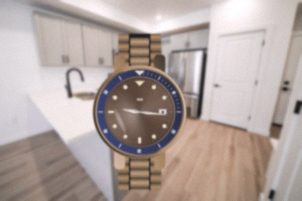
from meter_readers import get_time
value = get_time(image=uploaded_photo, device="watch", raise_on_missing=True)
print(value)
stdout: 9:16
